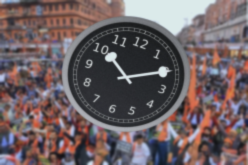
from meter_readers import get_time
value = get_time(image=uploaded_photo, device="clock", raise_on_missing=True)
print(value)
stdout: 10:10
